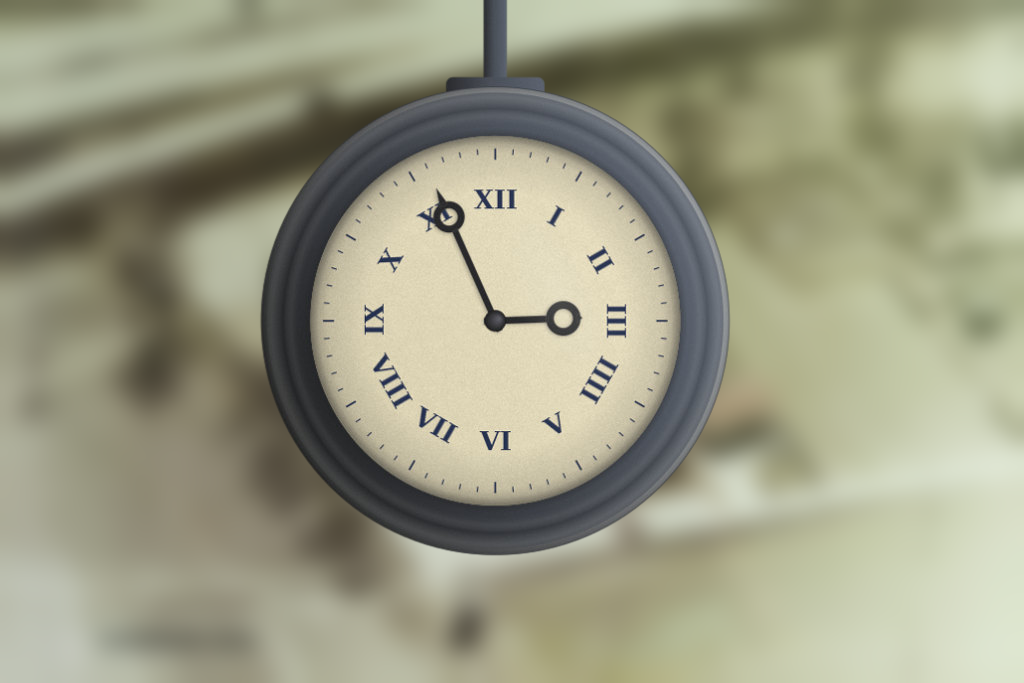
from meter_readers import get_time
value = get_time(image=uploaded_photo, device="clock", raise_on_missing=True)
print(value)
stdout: 2:56
